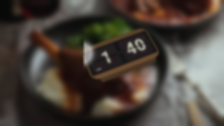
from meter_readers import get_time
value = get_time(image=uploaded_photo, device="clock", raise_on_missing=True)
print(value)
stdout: 1:40
